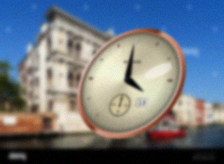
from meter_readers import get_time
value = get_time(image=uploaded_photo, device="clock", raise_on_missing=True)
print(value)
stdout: 3:59
